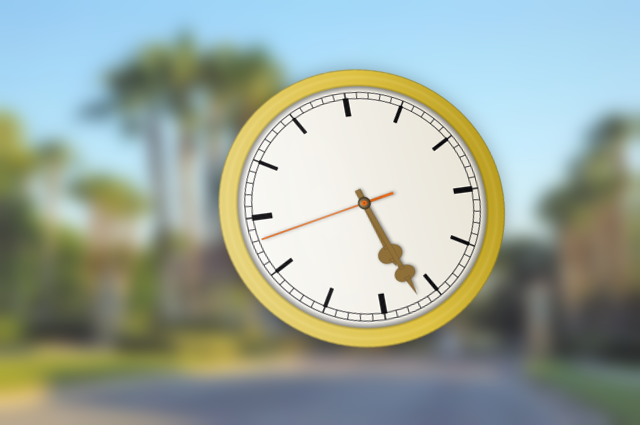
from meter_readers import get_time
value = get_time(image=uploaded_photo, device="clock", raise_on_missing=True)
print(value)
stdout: 5:26:43
